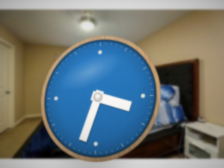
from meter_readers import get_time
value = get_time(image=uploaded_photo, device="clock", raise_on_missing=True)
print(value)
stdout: 3:33
